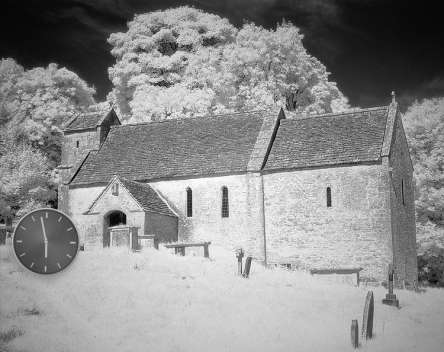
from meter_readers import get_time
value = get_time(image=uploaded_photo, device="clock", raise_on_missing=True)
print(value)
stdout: 5:58
